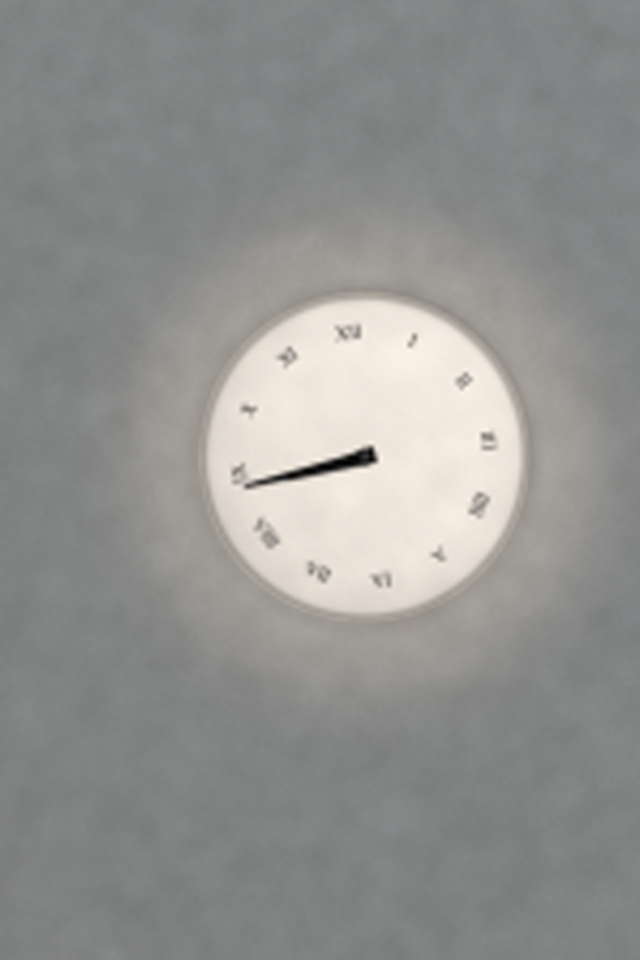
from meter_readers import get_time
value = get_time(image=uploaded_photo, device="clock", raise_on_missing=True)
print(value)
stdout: 8:44
